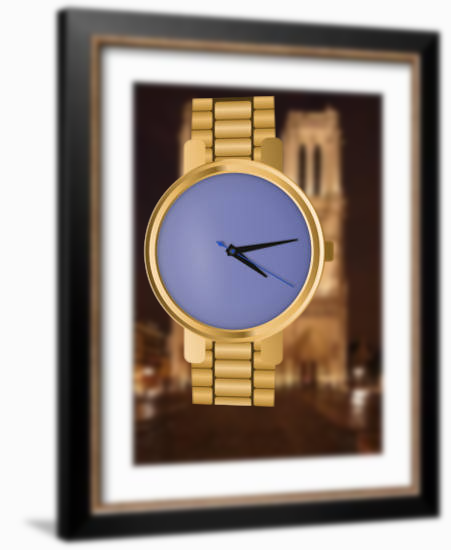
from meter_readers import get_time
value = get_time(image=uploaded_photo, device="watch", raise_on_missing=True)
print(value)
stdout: 4:13:20
